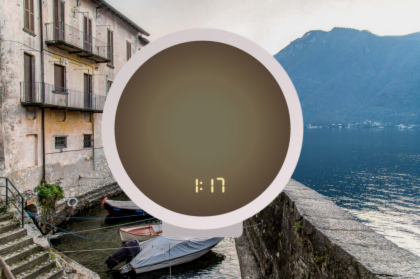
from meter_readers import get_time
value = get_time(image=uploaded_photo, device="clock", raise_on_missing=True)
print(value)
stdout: 1:17
